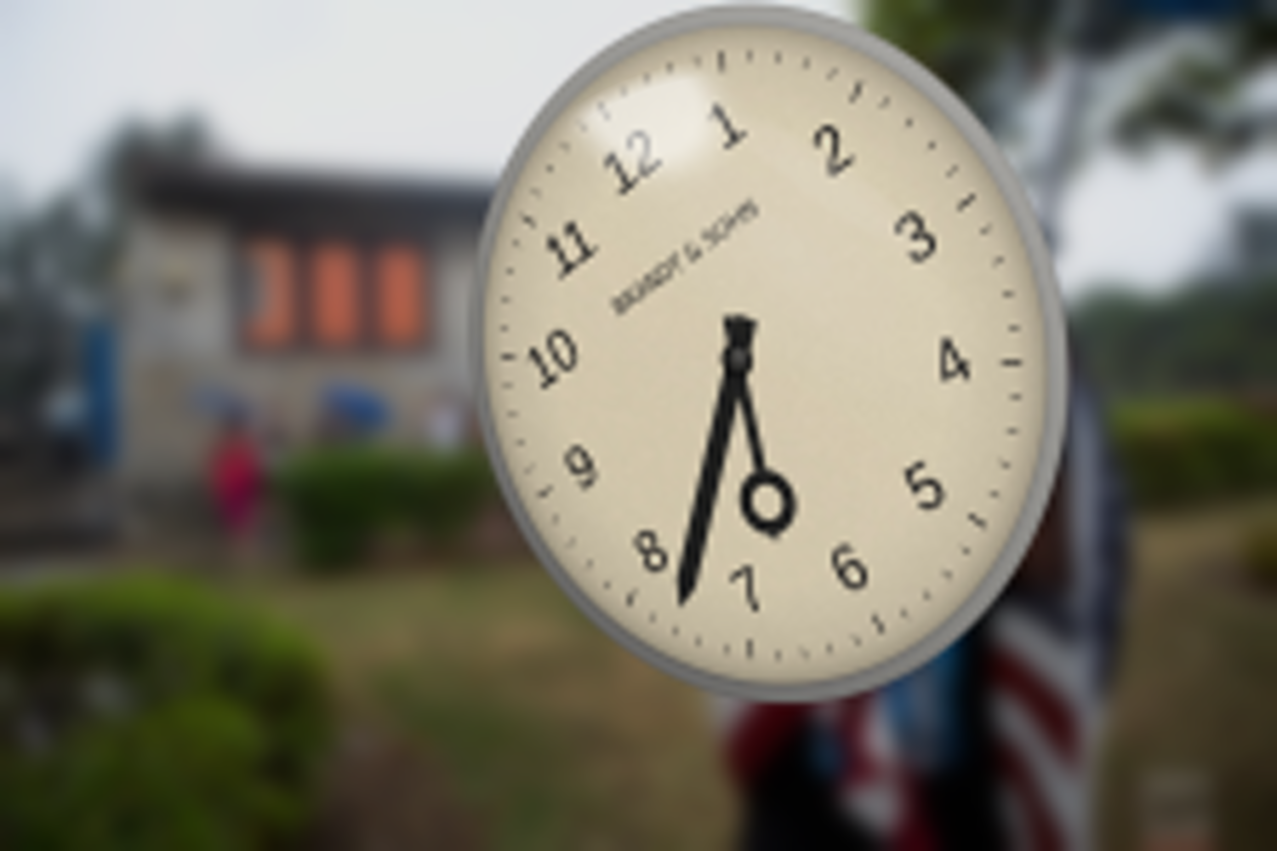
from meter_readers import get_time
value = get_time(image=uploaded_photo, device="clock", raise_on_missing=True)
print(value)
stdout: 6:38
